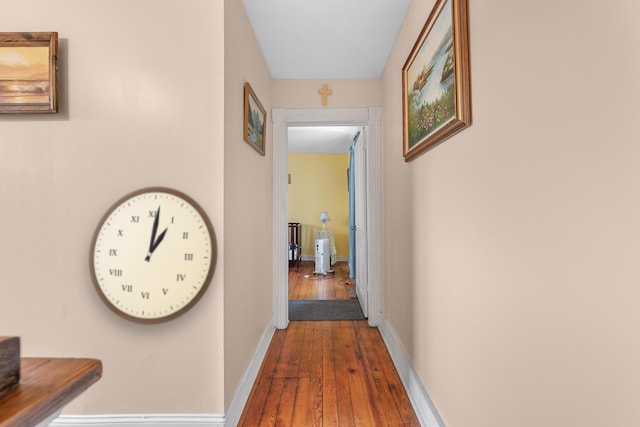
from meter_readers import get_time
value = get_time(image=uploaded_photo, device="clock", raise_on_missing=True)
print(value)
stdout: 1:01
